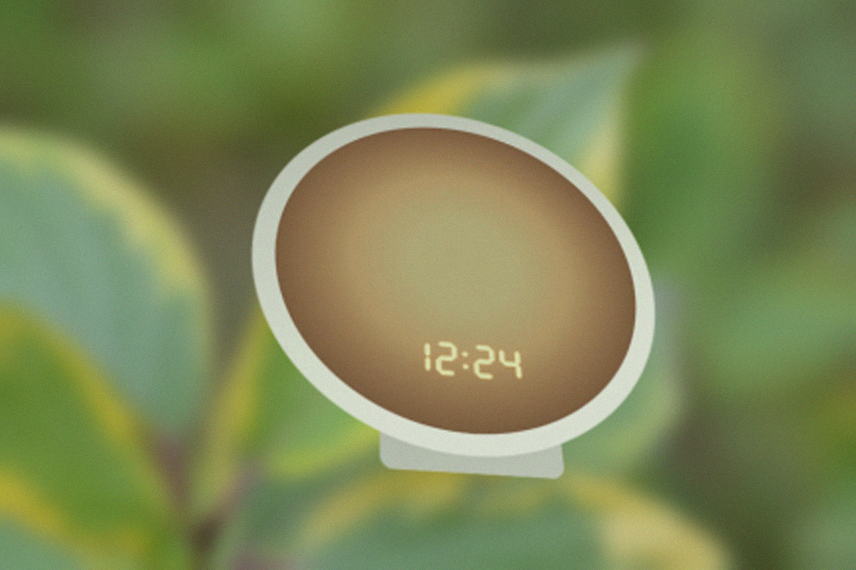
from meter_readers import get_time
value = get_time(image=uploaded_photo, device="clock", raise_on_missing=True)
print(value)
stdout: 12:24
